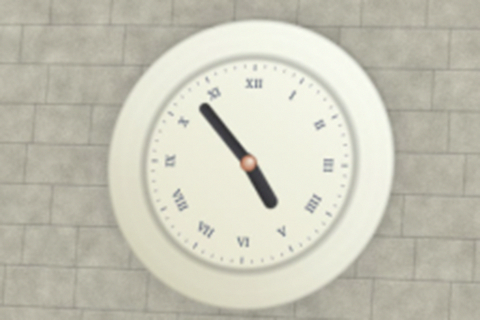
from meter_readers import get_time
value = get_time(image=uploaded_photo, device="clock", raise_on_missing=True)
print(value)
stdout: 4:53
